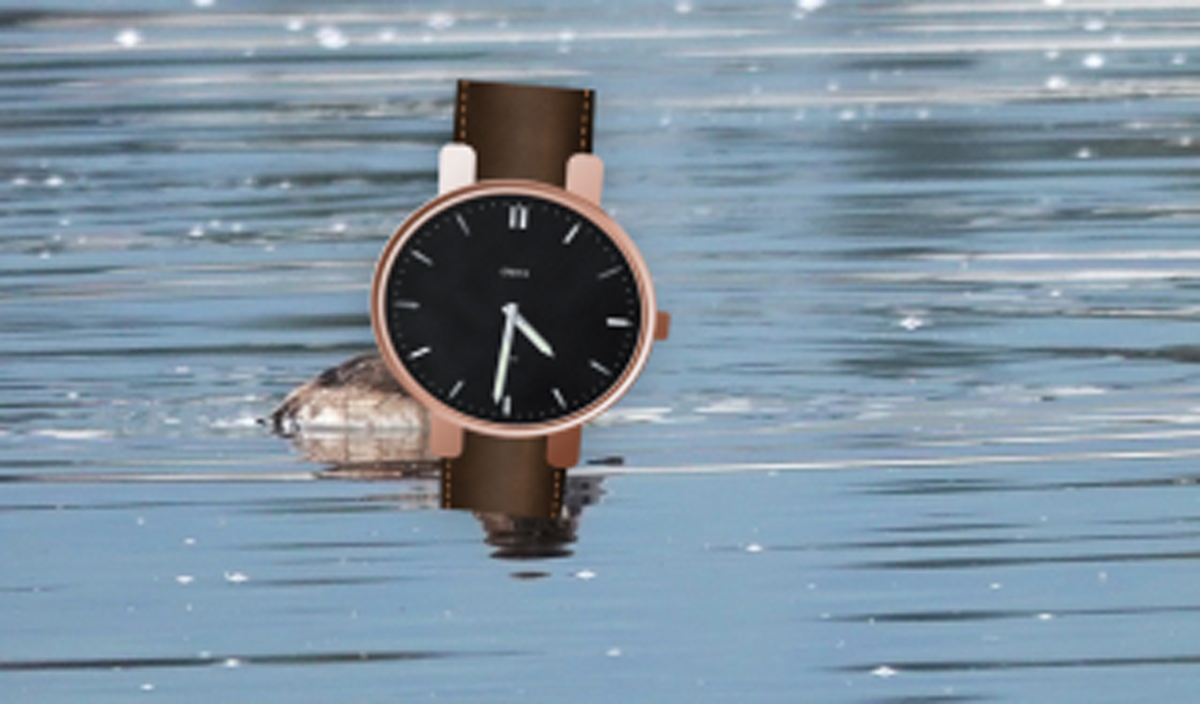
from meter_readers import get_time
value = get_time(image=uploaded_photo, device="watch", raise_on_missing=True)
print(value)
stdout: 4:31
